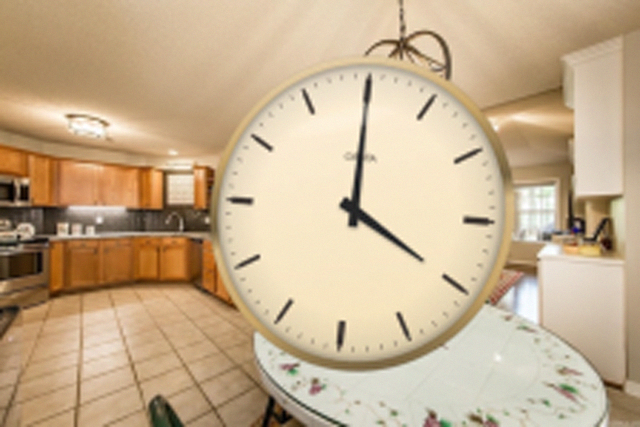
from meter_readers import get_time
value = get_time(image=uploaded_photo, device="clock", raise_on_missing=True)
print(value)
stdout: 4:00
